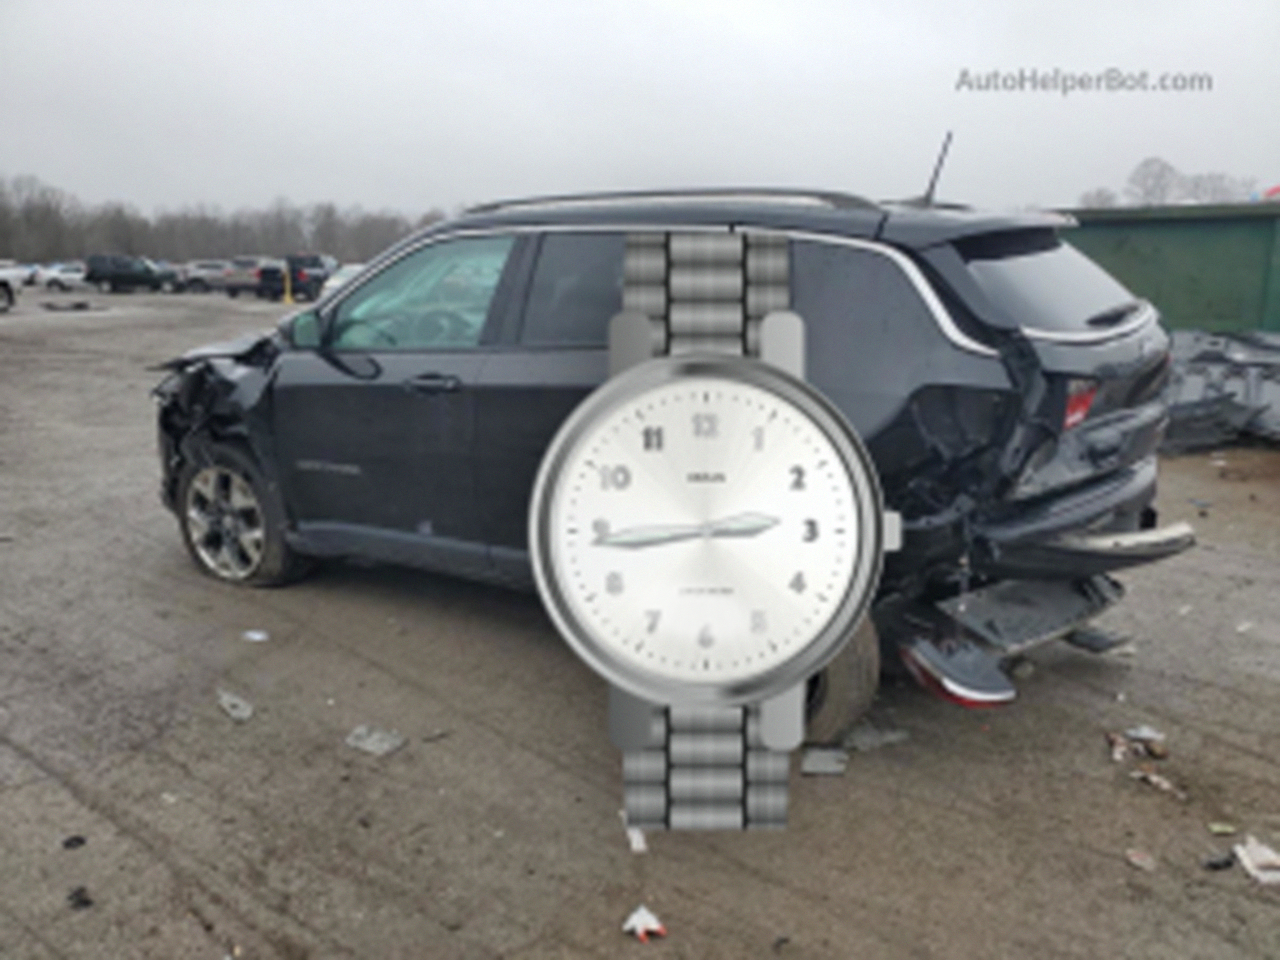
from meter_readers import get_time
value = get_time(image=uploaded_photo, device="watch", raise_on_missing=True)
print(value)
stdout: 2:44
